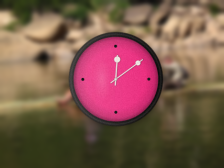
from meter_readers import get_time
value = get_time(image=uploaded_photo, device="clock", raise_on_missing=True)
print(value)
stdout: 12:09
